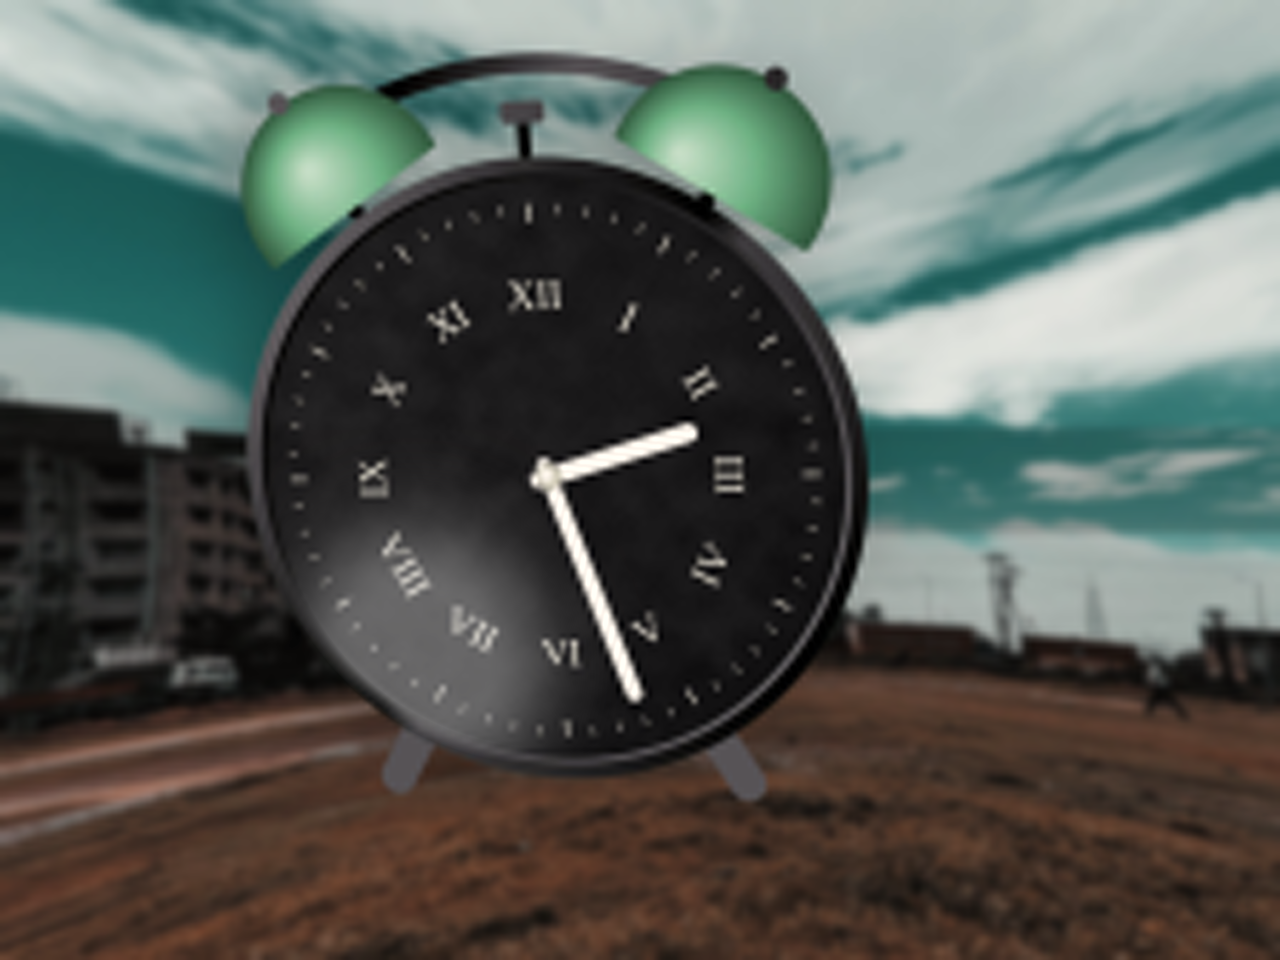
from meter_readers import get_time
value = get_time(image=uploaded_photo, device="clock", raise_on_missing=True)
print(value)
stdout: 2:27
